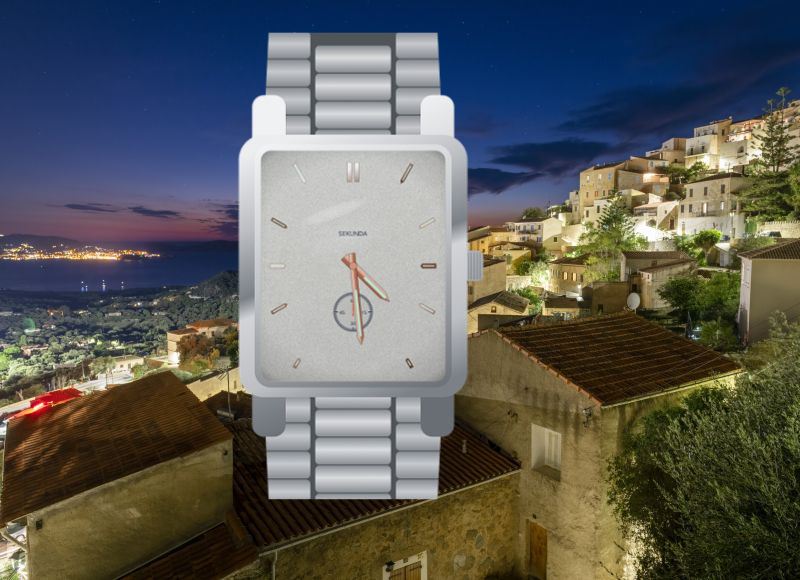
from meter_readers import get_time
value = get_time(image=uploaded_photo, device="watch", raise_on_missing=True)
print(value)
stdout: 4:29
